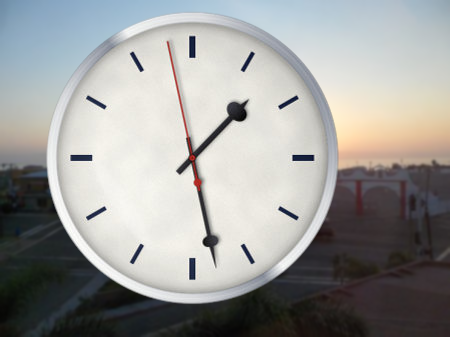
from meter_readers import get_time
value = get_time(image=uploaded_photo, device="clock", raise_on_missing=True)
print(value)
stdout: 1:27:58
